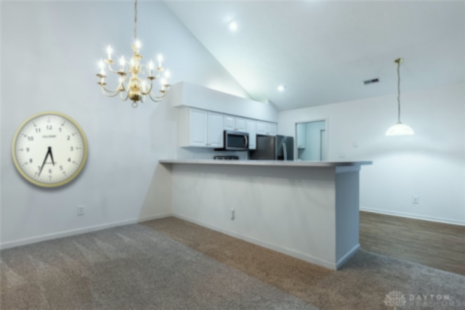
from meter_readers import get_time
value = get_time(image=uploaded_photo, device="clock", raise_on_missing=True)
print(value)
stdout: 5:34
